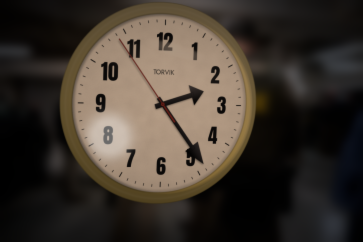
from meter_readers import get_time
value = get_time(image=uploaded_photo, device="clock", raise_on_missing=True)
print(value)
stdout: 2:23:54
